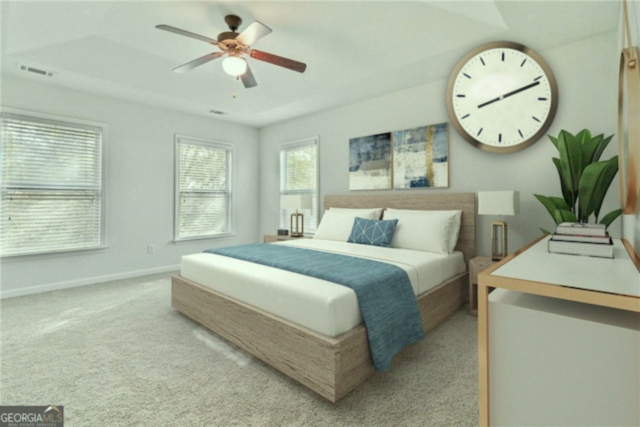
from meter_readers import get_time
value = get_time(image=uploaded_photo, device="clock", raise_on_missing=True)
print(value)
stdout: 8:11
